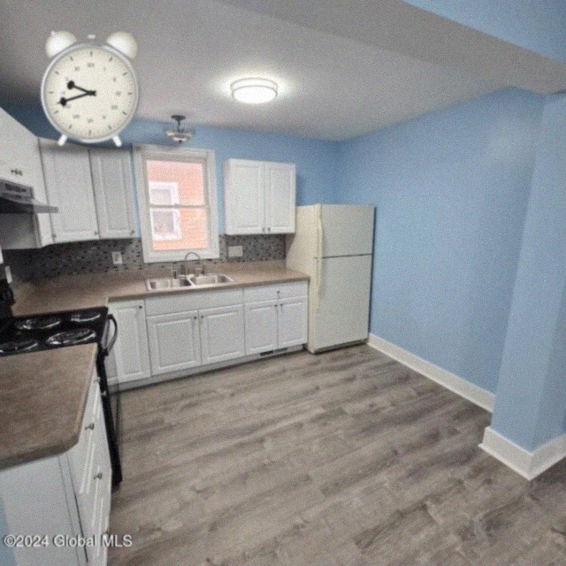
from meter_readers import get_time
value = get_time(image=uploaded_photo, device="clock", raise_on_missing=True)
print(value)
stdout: 9:42
